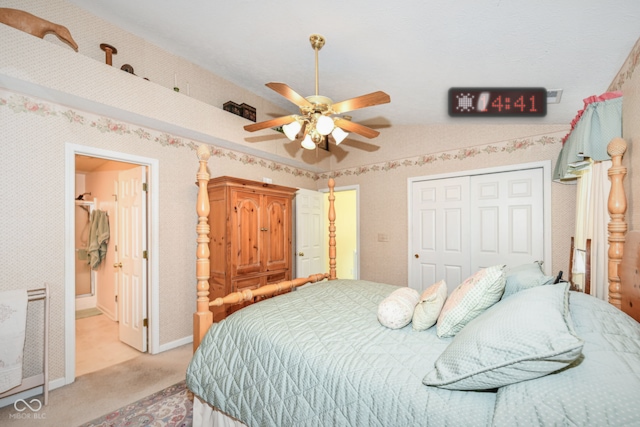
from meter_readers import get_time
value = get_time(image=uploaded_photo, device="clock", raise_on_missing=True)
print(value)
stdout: 14:41
